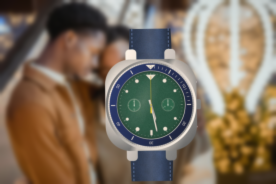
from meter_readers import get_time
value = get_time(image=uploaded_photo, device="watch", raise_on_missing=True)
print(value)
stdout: 5:28
